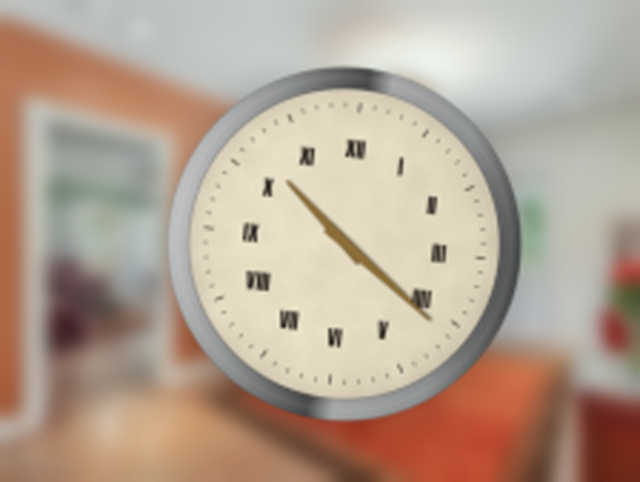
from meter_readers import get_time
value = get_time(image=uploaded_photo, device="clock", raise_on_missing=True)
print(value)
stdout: 10:21
